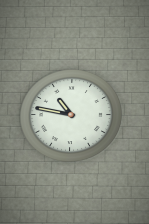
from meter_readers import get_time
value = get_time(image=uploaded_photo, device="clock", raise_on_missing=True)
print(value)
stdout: 10:47
